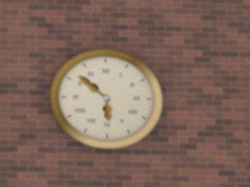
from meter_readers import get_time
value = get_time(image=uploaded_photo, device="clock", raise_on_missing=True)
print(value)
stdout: 5:52
